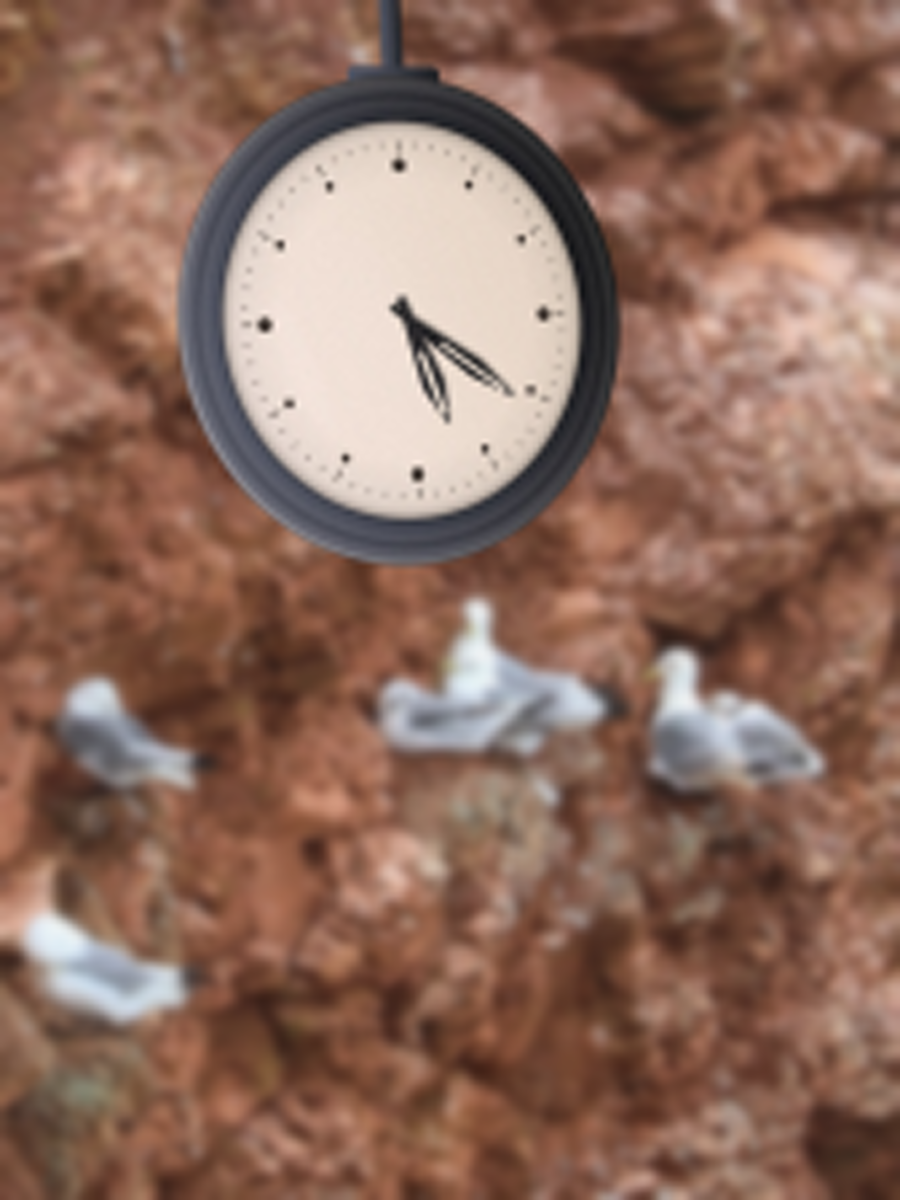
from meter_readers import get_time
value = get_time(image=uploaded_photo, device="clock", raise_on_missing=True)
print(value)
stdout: 5:21
